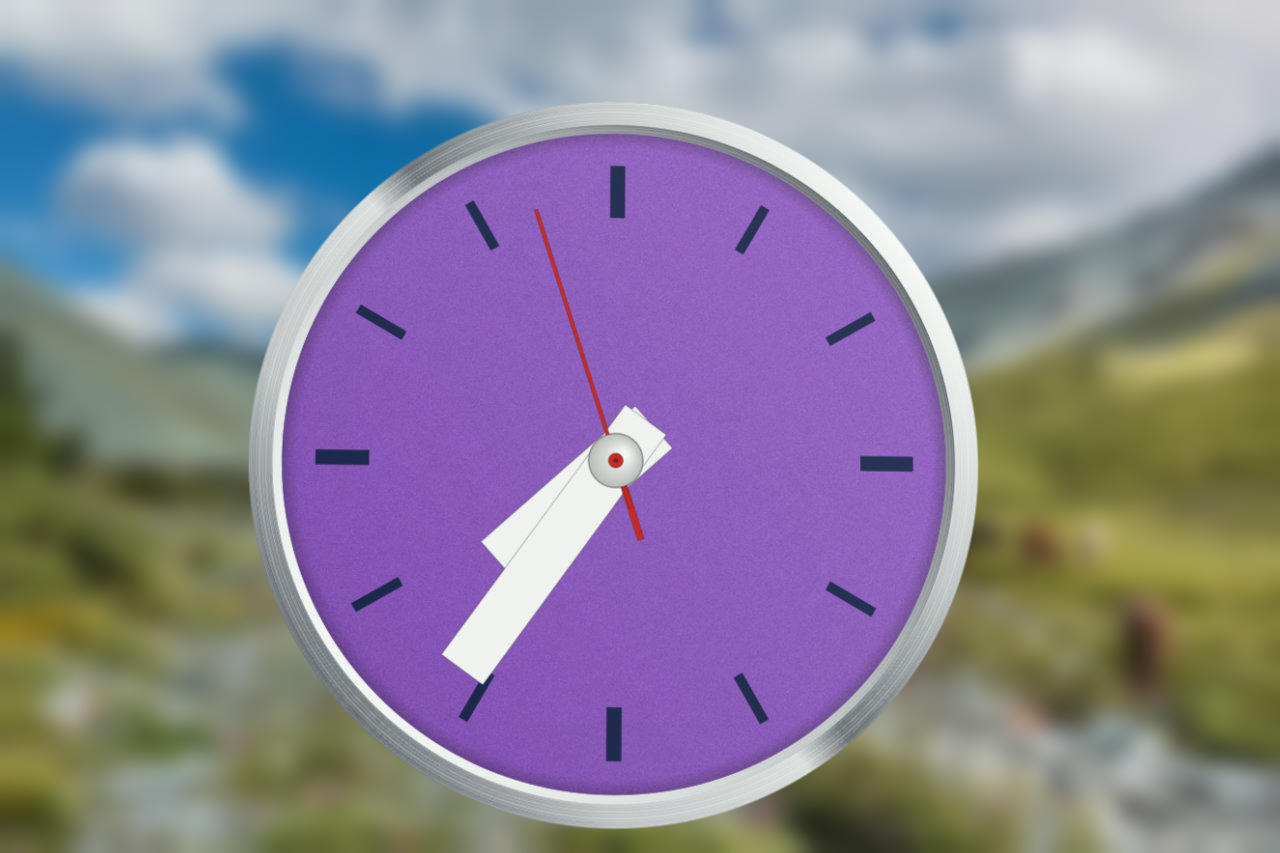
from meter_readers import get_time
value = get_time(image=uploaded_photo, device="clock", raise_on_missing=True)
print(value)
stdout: 7:35:57
